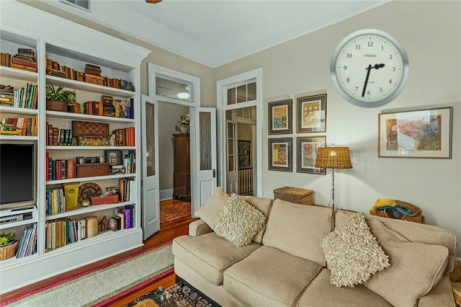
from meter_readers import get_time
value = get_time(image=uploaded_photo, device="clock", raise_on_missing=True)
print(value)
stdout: 2:32
